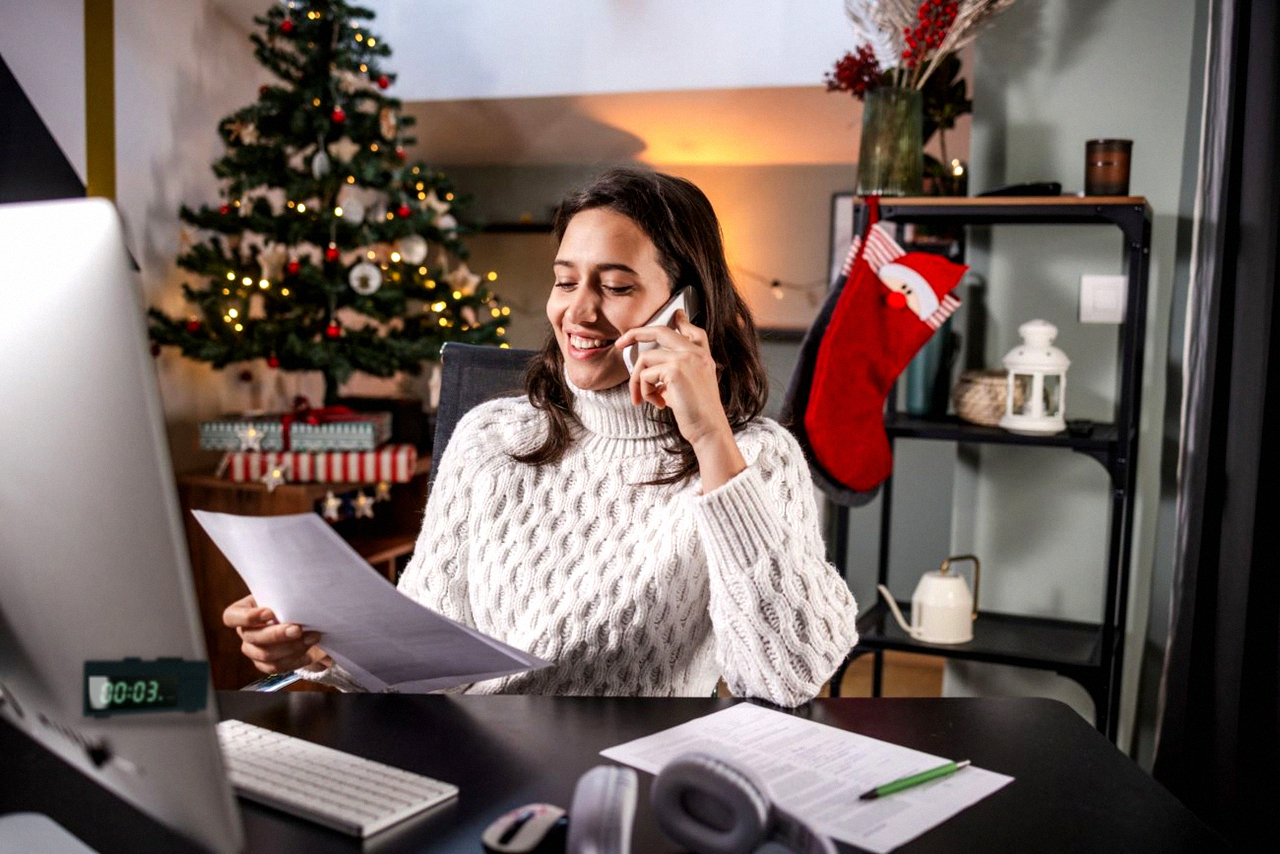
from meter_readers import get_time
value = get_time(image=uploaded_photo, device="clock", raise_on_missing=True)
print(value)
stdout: 0:03
